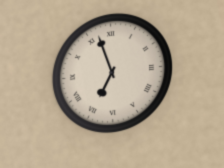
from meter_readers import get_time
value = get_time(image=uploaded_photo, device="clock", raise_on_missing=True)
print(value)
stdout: 6:57
